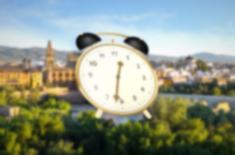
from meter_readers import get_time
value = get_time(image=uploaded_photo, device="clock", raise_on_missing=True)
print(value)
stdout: 12:32
